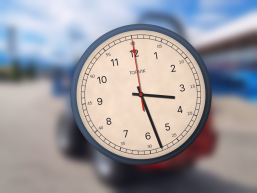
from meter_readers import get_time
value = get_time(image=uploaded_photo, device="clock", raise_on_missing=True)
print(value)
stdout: 3:28:00
